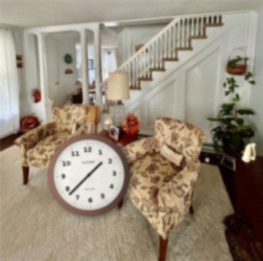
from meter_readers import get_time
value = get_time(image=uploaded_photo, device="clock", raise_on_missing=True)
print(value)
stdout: 1:38
